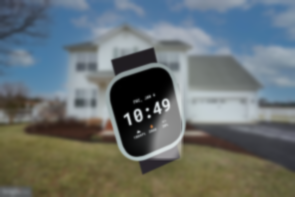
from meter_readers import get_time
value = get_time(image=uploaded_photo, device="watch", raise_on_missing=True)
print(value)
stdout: 10:49
